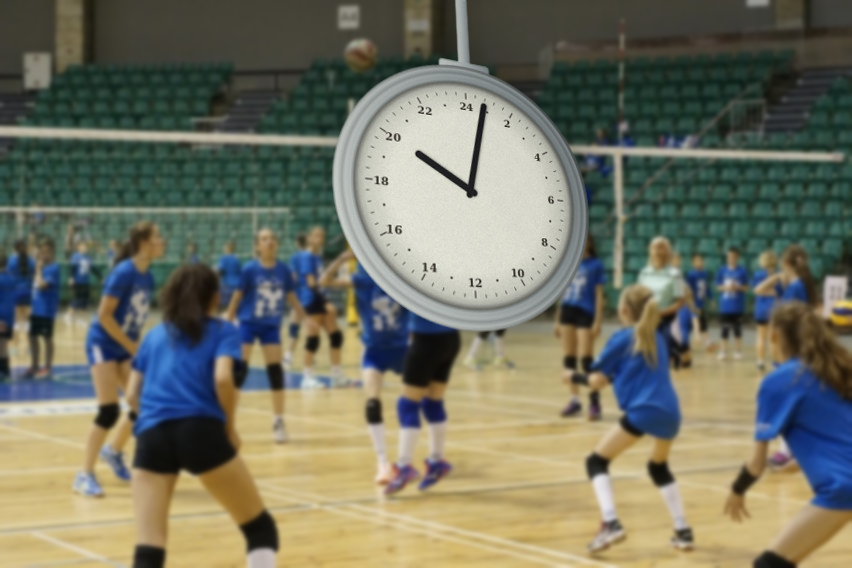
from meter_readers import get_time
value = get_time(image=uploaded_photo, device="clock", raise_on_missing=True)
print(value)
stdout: 20:02
